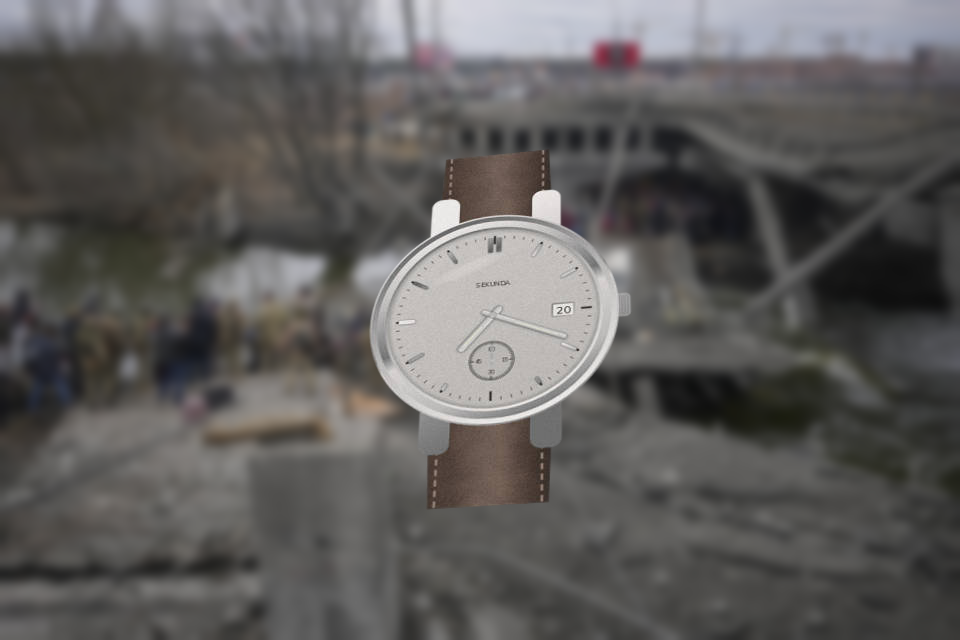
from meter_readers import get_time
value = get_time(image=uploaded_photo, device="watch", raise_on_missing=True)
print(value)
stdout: 7:19
